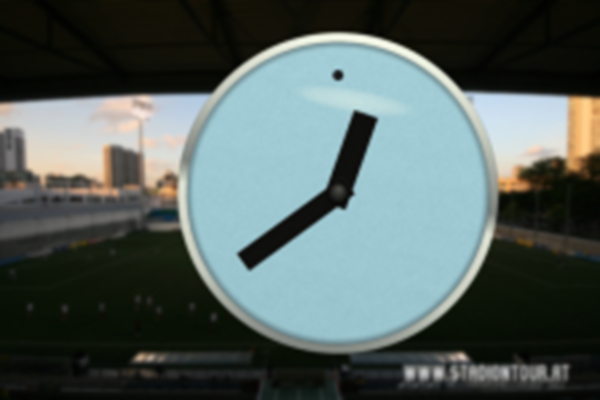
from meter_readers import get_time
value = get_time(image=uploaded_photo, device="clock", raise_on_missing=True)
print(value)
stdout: 12:39
